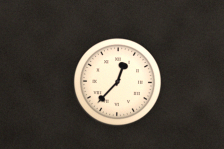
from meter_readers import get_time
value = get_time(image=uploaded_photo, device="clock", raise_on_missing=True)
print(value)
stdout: 12:37
